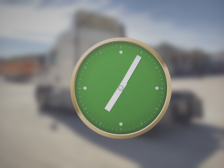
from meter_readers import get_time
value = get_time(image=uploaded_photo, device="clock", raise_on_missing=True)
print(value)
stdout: 7:05
